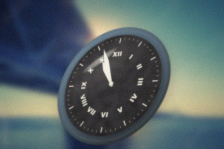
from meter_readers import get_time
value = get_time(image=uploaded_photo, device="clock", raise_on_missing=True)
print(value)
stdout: 10:56
